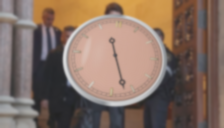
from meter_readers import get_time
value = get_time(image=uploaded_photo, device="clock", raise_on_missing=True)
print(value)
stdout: 11:27
